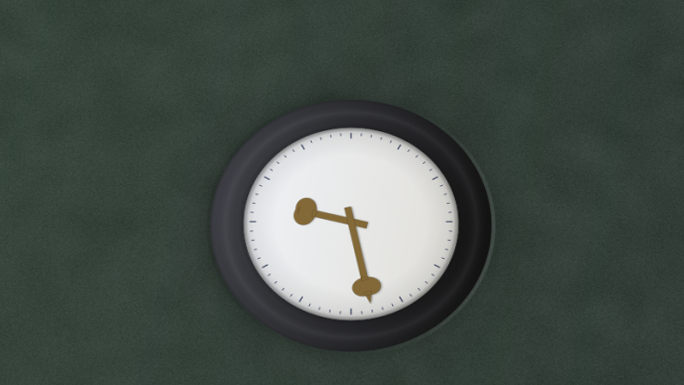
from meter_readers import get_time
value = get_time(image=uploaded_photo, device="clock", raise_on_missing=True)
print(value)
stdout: 9:28
